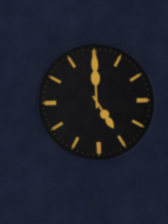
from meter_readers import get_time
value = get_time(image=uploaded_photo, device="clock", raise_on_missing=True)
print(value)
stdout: 5:00
